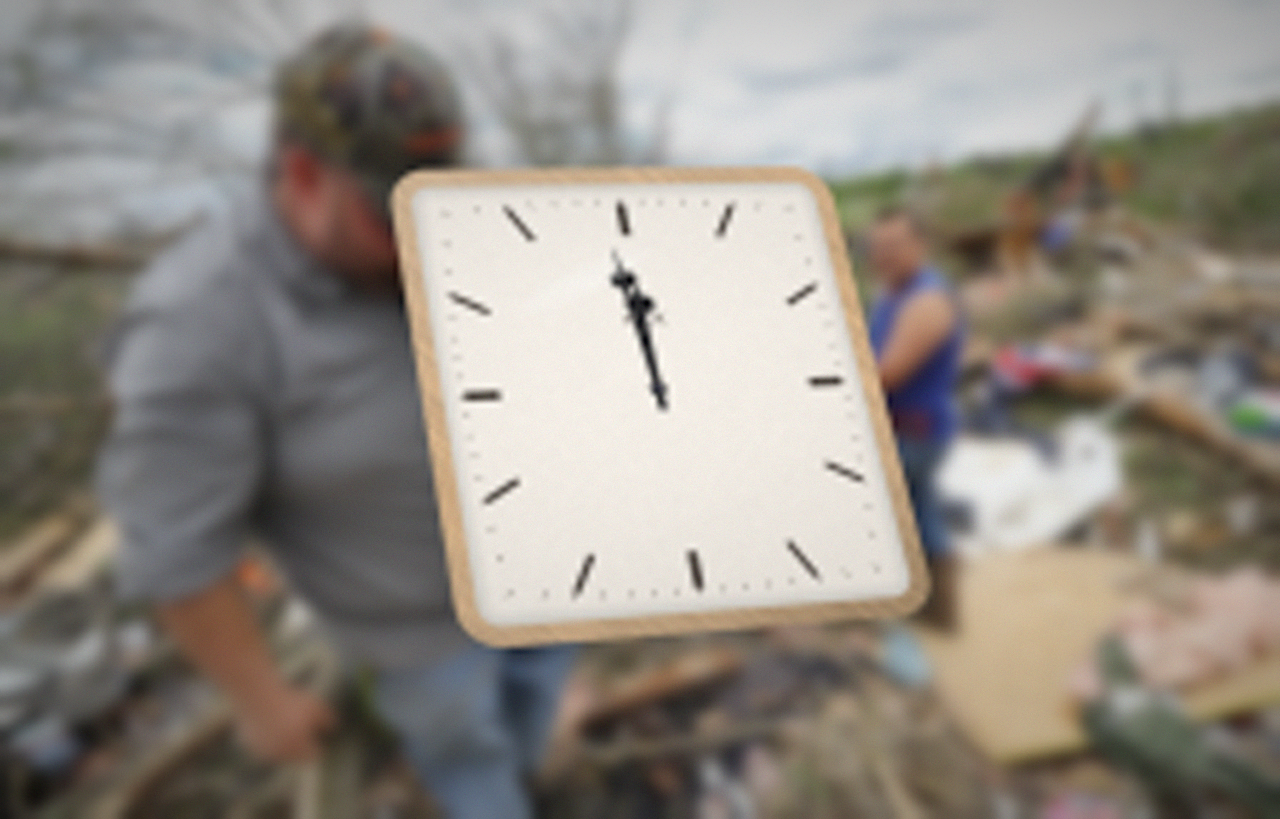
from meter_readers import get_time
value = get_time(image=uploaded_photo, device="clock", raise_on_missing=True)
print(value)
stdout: 11:59
